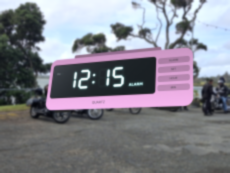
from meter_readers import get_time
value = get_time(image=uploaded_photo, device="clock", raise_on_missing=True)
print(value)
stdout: 12:15
